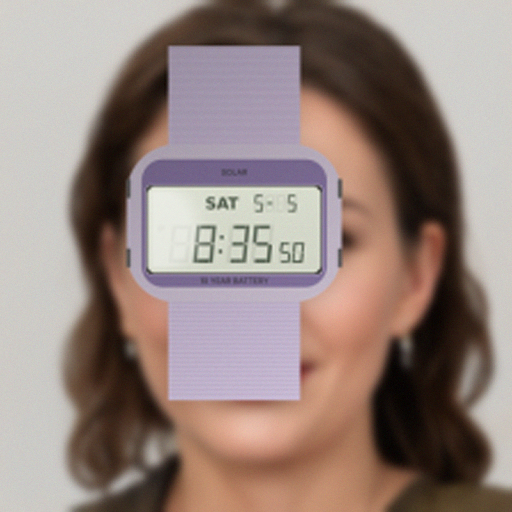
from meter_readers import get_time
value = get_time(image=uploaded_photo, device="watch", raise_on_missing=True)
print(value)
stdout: 8:35:50
